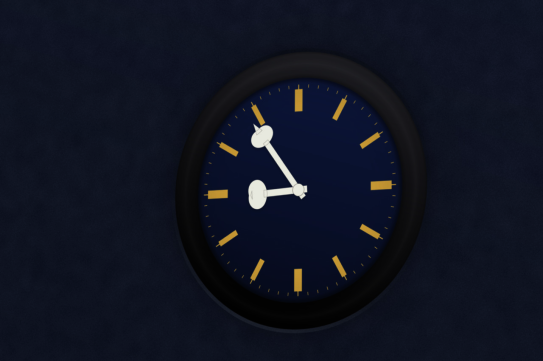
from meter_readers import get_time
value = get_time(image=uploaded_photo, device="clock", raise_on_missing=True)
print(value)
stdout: 8:54
